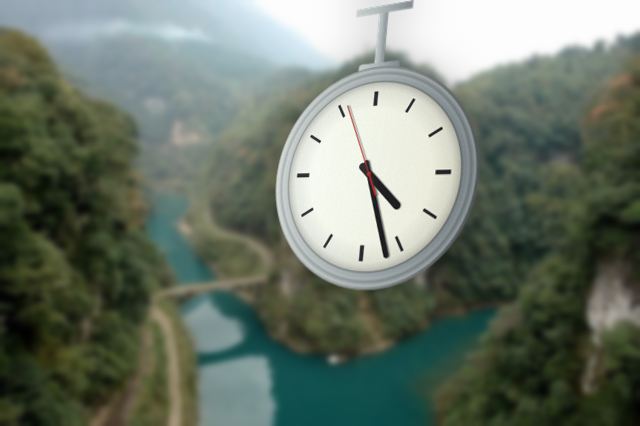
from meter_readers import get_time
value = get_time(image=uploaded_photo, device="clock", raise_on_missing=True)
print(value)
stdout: 4:26:56
